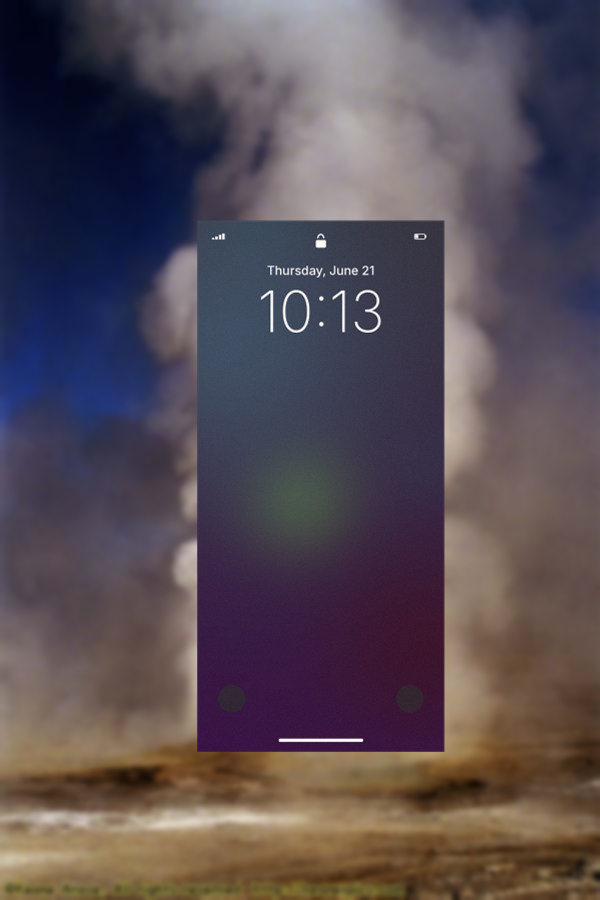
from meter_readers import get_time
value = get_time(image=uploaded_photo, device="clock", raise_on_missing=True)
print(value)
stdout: 10:13
